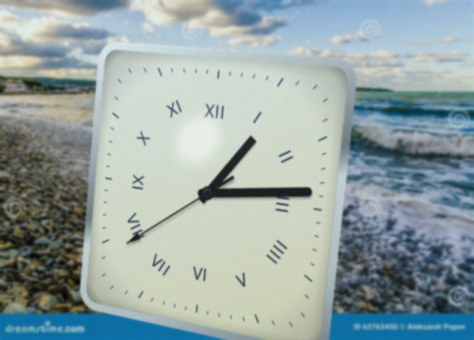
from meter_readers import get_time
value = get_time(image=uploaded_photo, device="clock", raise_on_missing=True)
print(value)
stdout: 1:13:39
